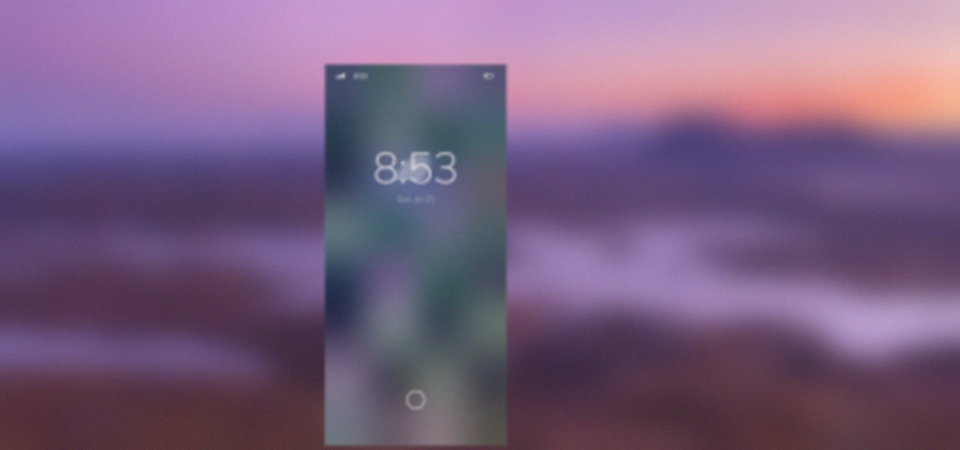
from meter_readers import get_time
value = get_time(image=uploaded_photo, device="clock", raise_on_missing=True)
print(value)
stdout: 8:53
